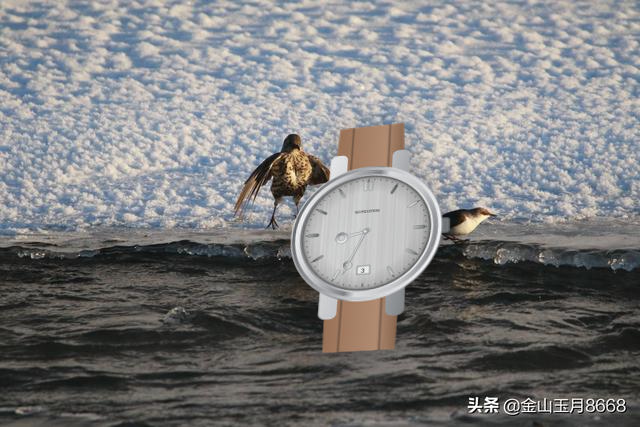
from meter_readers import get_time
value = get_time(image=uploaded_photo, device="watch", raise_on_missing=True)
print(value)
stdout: 8:34
